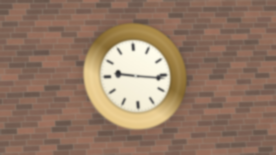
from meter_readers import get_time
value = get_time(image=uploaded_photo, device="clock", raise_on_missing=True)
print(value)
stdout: 9:16
